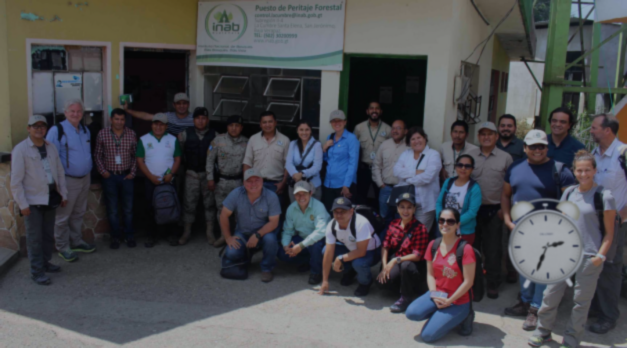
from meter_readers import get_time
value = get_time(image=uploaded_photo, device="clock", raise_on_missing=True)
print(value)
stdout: 2:34
